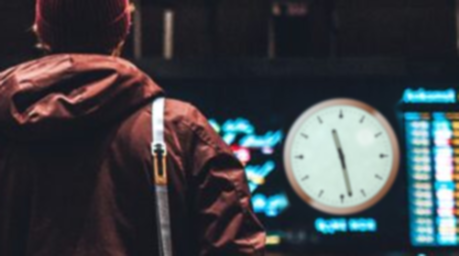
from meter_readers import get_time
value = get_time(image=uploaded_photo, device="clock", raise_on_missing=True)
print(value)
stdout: 11:28
